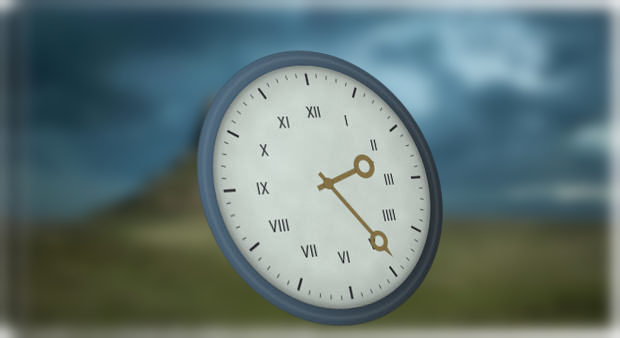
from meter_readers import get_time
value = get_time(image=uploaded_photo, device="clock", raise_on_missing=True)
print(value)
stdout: 2:24
